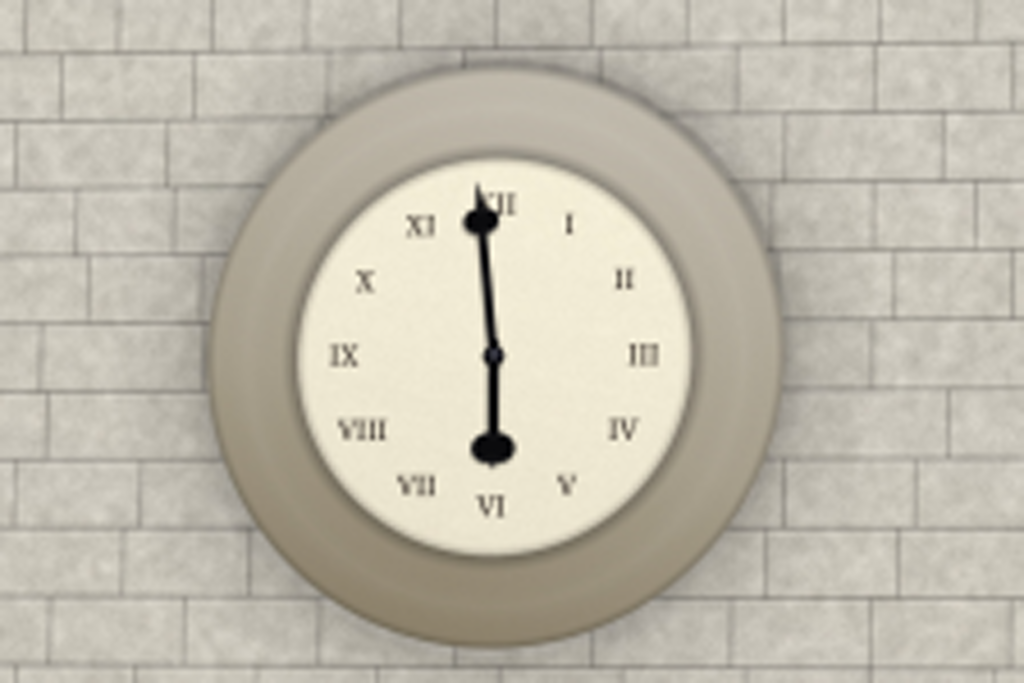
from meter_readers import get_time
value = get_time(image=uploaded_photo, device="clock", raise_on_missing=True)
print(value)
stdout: 5:59
